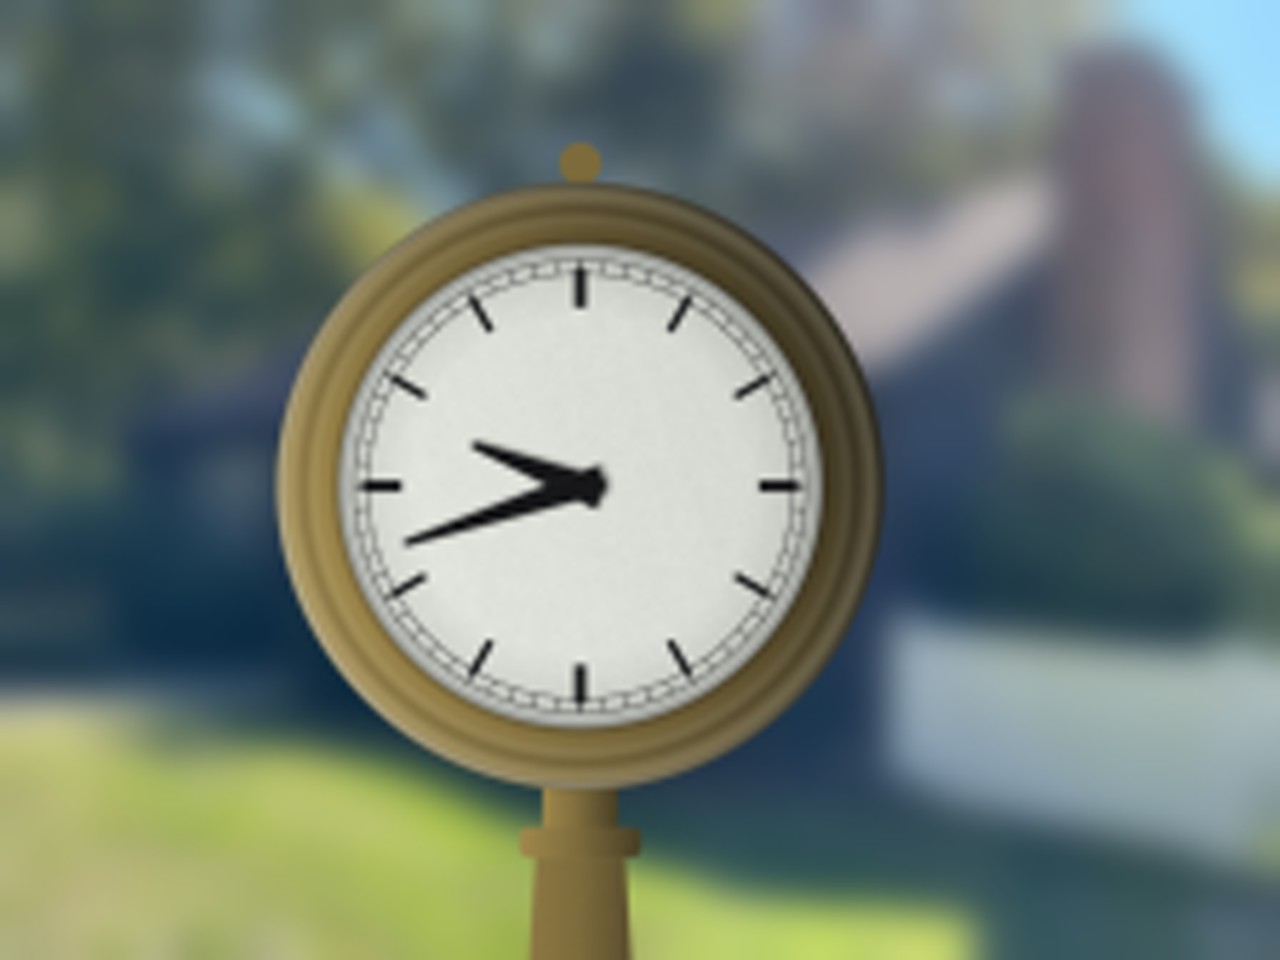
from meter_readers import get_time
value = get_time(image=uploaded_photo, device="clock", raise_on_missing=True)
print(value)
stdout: 9:42
